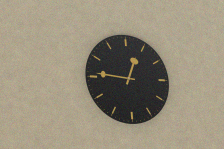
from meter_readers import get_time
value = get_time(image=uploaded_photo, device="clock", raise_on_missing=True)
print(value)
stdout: 12:46
